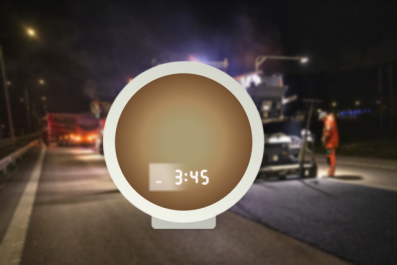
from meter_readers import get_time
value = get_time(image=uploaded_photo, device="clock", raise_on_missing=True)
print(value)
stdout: 3:45
